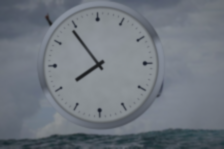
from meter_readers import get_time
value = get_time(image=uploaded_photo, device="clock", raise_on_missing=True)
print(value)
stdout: 7:54
